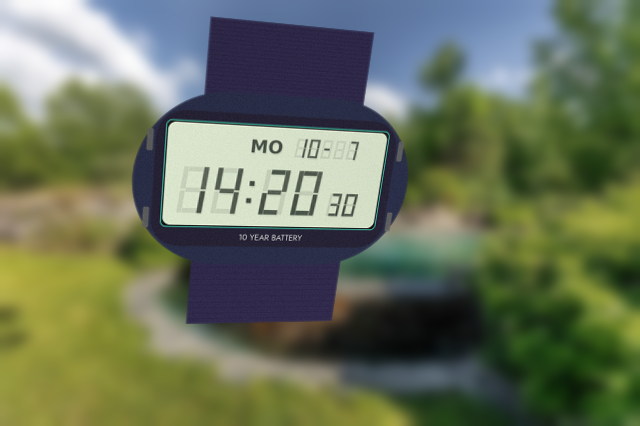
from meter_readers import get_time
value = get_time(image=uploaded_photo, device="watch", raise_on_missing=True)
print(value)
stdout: 14:20:30
